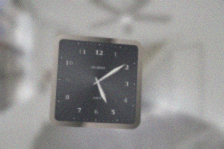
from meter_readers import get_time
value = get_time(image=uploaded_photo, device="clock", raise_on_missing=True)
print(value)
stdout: 5:09
